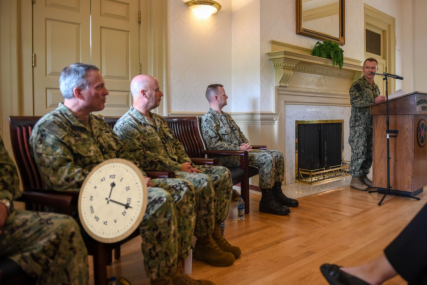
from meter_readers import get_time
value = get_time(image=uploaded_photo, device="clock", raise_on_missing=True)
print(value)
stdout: 12:17
